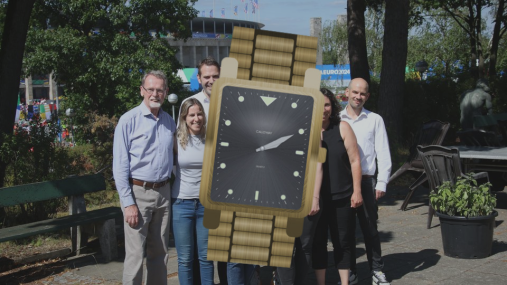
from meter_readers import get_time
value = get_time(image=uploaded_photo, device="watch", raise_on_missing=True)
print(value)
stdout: 2:10
